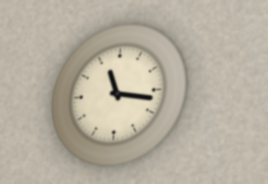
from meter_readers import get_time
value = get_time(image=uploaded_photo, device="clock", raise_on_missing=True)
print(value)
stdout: 11:17
